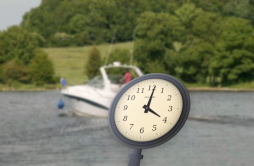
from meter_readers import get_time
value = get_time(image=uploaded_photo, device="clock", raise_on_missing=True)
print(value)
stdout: 4:01
